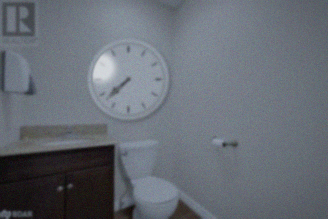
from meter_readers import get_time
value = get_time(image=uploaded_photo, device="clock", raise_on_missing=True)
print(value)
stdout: 7:38
